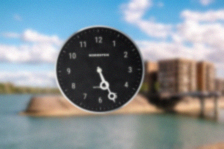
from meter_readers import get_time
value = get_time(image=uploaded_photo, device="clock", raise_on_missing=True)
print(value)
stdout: 5:26
